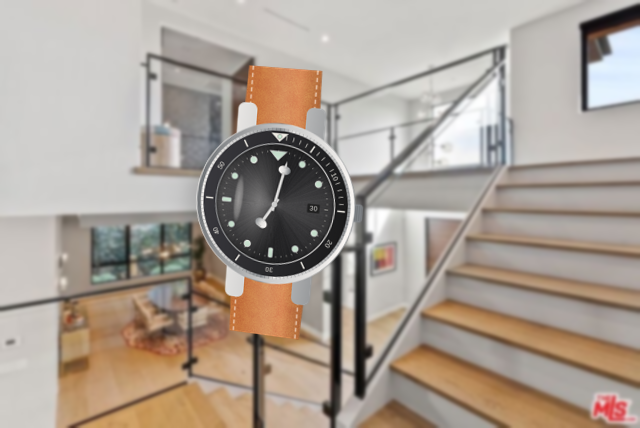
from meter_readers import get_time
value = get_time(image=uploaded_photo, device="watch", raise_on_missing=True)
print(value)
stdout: 7:02
